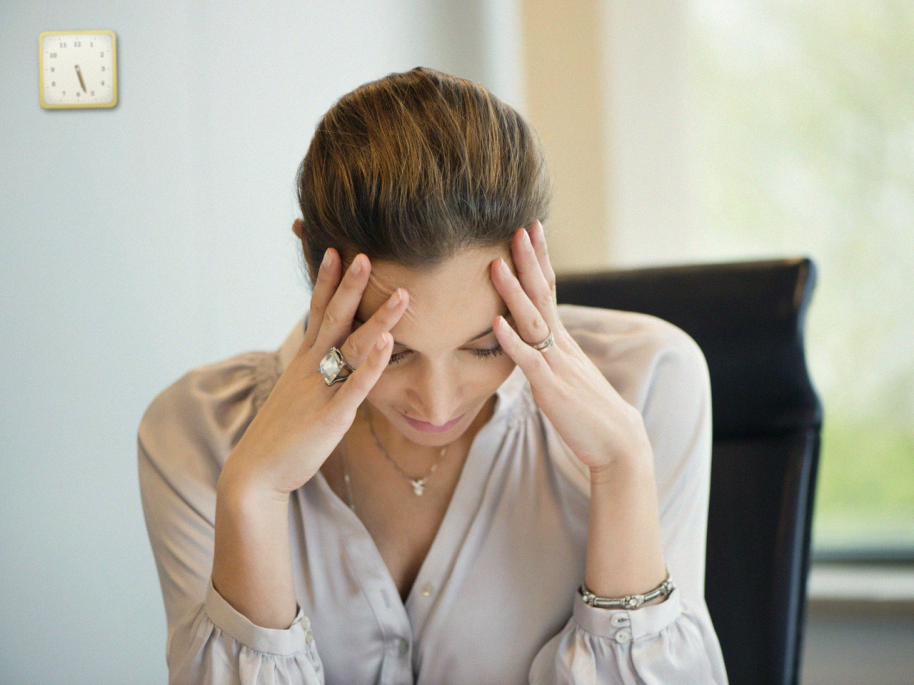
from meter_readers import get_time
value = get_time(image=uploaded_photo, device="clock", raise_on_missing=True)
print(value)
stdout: 5:27
